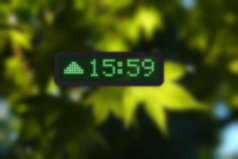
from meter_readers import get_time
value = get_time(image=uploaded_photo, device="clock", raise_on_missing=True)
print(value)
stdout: 15:59
